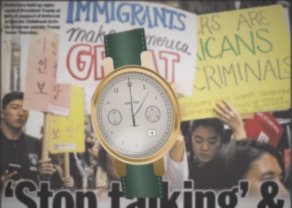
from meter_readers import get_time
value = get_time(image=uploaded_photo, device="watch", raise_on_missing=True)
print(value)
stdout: 12:07
